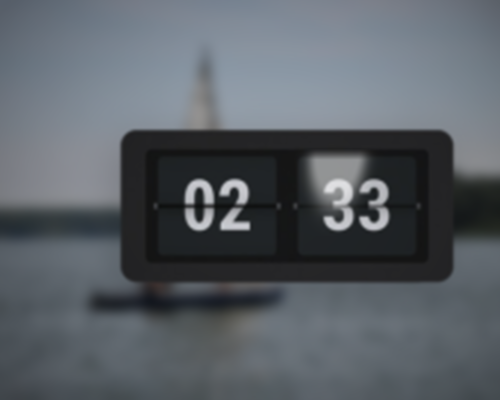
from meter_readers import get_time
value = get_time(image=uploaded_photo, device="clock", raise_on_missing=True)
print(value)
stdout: 2:33
